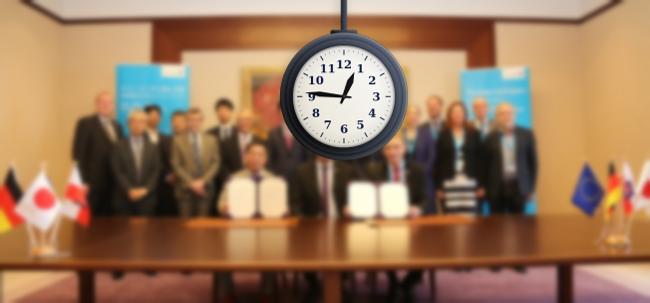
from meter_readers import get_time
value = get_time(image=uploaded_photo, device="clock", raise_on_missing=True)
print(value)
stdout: 12:46
